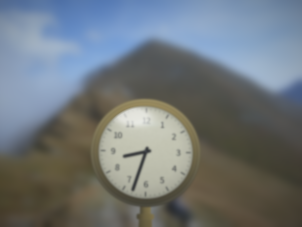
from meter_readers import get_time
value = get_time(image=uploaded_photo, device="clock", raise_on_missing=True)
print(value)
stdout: 8:33
